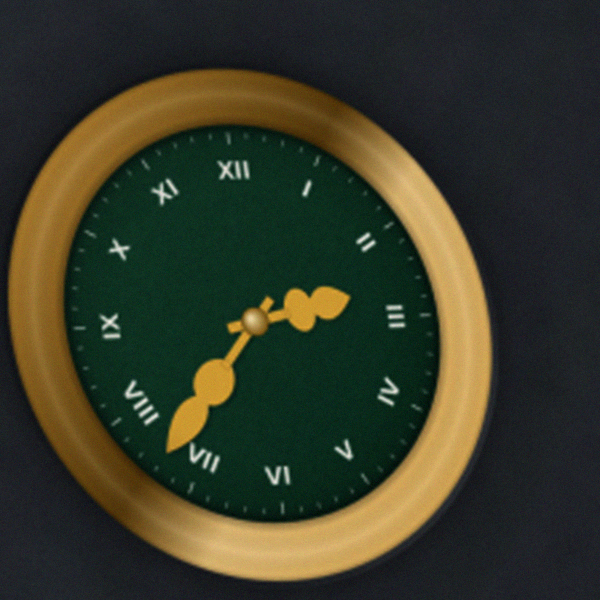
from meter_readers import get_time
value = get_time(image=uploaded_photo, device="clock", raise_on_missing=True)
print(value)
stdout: 2:37
